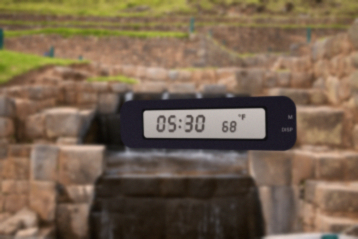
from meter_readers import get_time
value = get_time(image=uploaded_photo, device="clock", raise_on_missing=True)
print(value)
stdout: 5:30
